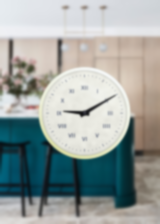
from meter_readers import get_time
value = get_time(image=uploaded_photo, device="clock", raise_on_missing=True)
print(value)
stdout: 9:10
